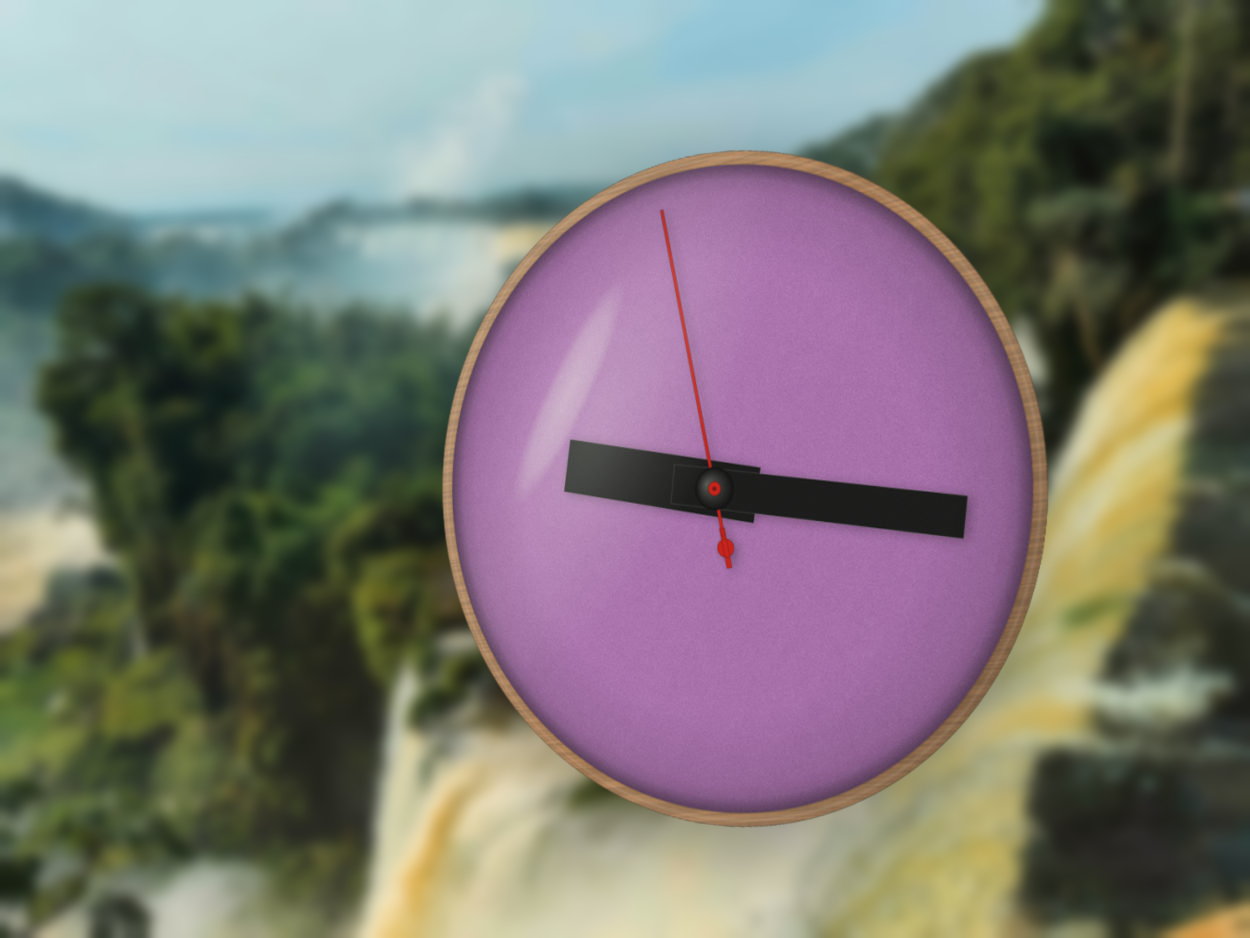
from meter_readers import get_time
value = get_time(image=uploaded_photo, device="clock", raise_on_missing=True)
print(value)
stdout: 9:15:58
